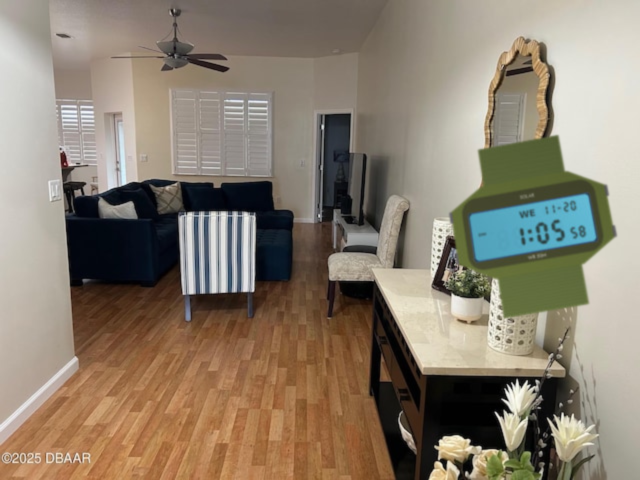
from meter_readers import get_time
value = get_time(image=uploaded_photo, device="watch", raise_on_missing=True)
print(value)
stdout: 1:05:58
